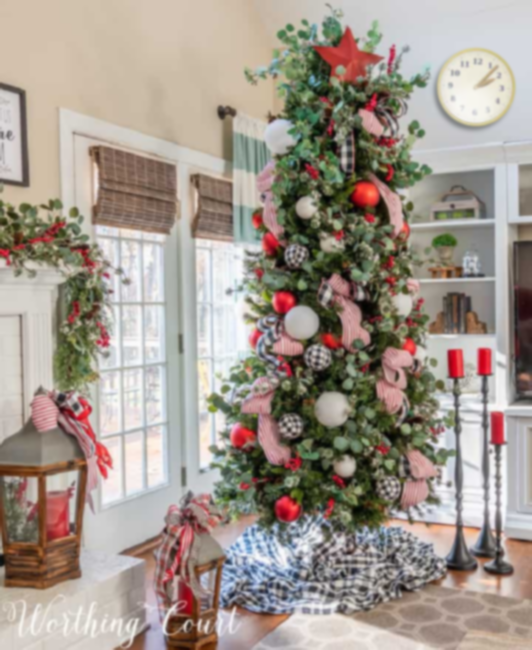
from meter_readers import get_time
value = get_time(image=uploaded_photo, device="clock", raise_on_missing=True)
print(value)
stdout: 2:07
